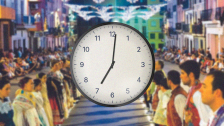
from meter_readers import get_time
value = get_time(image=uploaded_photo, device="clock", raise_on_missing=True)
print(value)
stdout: 7:01
